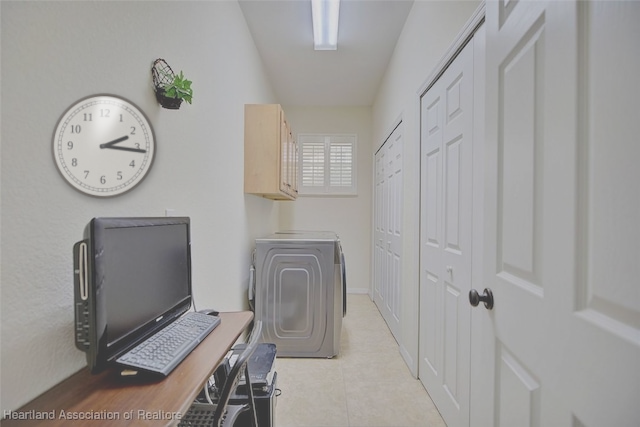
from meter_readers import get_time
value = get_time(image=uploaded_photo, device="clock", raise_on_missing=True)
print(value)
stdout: 2:16
